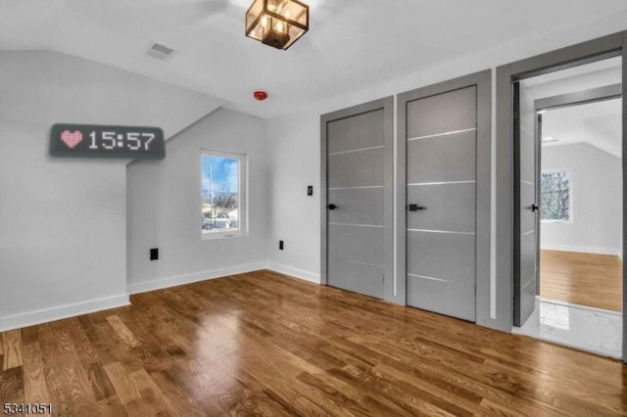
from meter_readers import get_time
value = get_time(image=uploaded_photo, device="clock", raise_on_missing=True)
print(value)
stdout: 15:57
